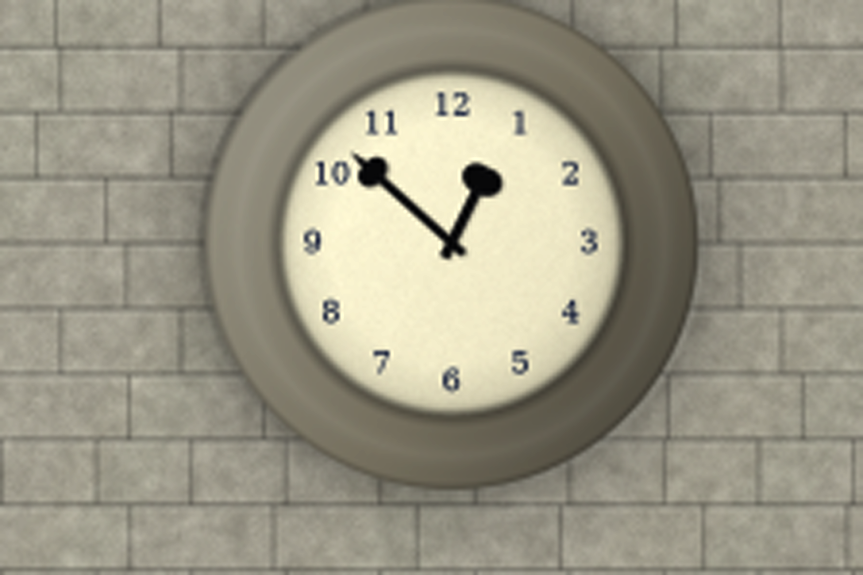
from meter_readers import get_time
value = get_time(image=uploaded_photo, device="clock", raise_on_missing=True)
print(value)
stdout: 12:52
